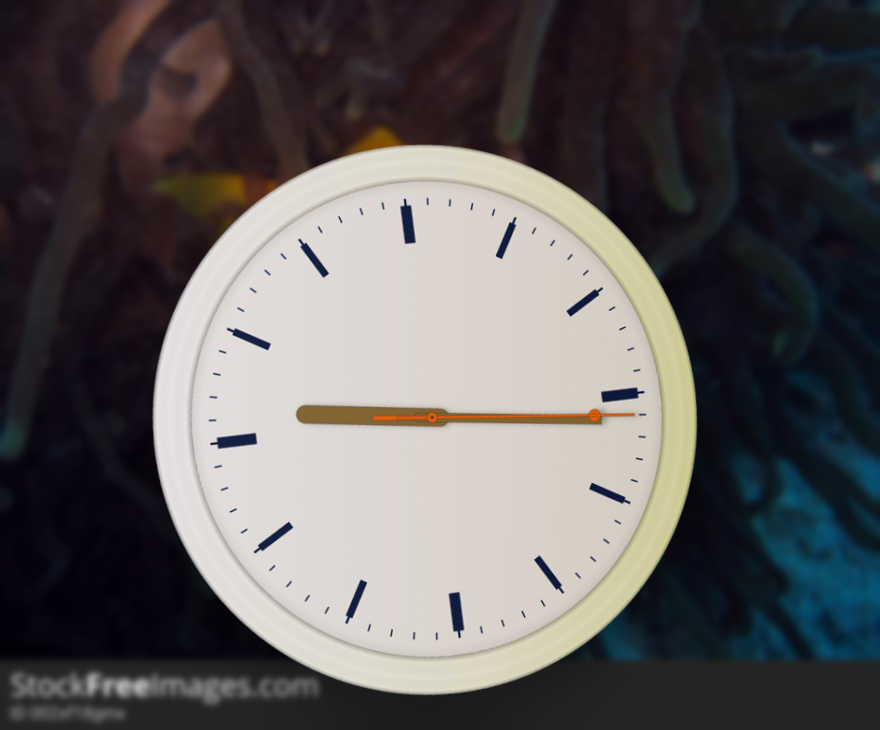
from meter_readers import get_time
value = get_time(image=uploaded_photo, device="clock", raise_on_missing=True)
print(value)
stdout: 9:16:16
